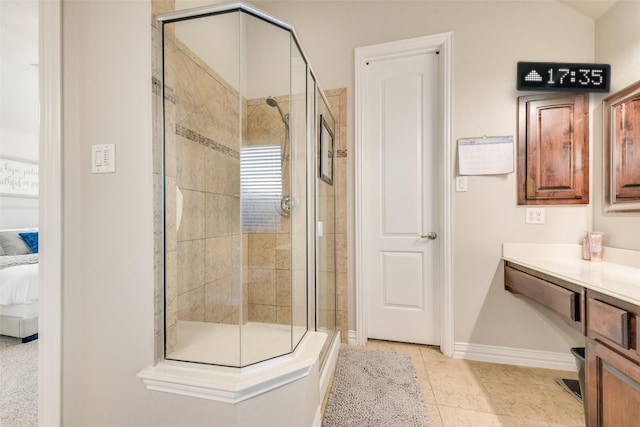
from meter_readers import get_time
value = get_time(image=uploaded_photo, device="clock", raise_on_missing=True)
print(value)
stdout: 17:35
